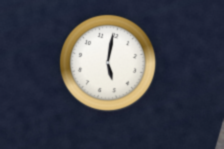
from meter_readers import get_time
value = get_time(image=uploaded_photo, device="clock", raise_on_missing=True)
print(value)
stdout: 4:59
